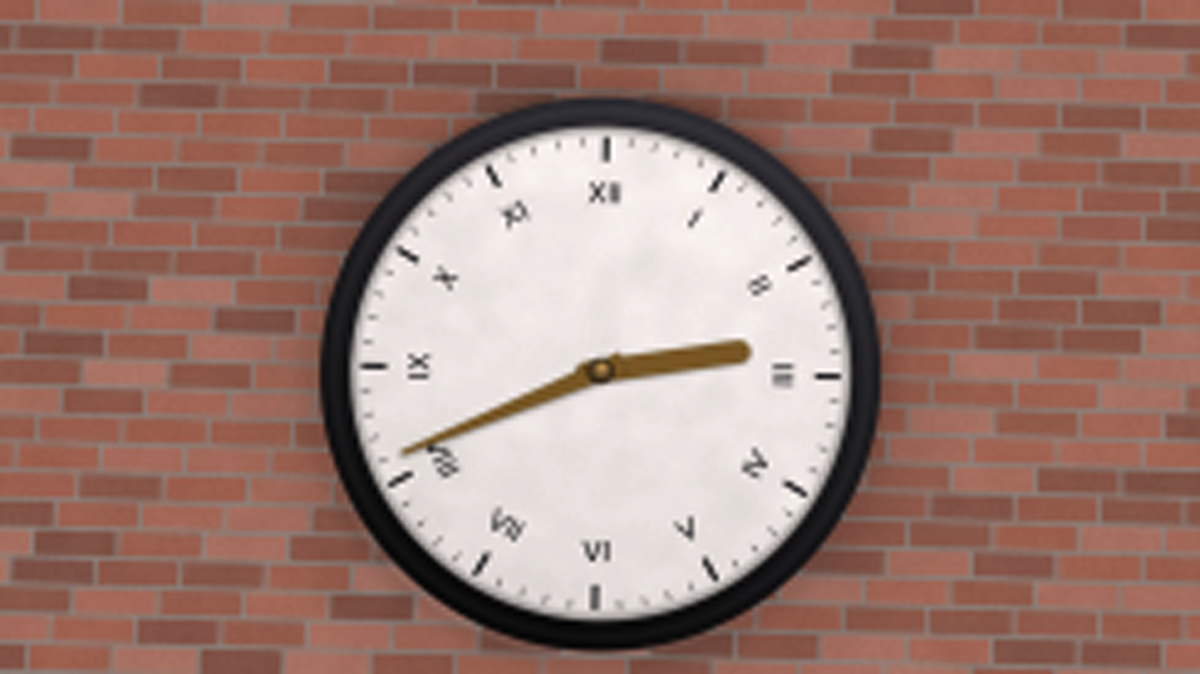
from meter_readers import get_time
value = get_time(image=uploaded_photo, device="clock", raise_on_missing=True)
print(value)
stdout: 2:41
